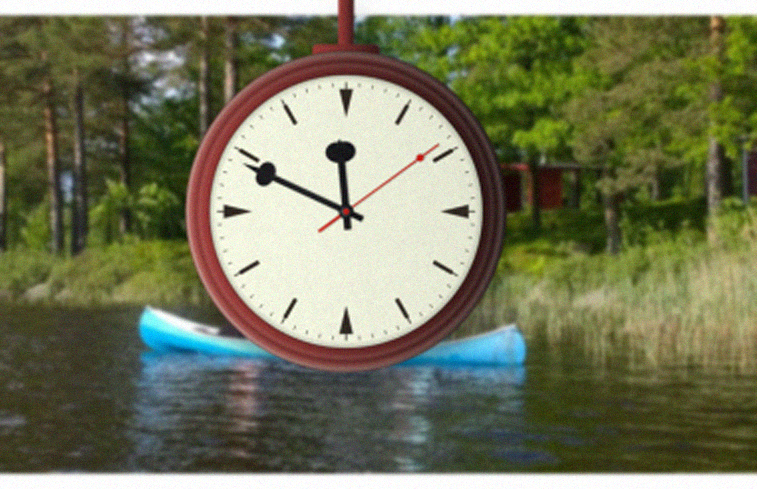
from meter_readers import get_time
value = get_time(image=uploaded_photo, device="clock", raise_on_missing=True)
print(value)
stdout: 11:49:09
